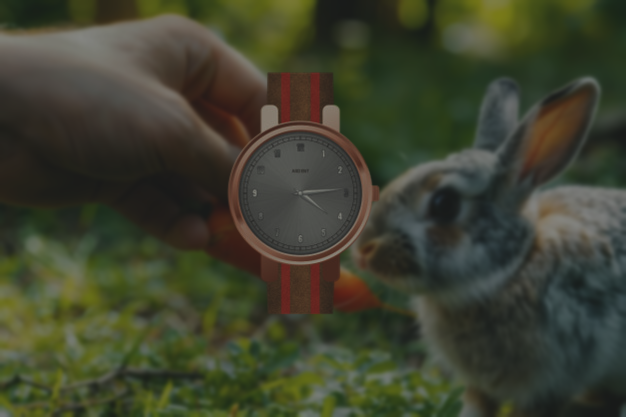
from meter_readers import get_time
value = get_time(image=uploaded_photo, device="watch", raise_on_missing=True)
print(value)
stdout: 4:14
